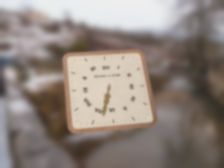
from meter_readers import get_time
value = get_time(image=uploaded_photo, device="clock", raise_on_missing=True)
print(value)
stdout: 6:33
